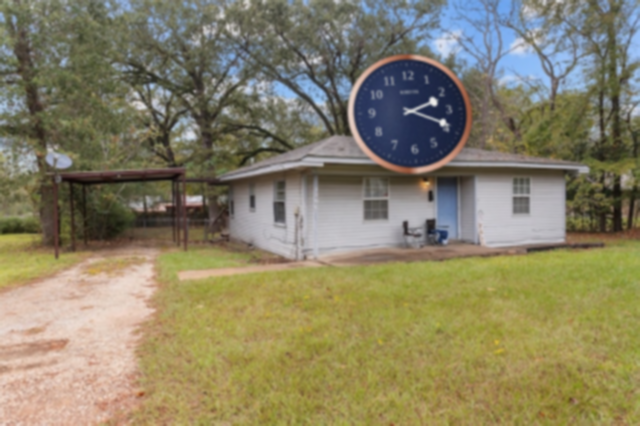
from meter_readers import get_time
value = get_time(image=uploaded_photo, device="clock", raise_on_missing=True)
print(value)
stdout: 2:19
